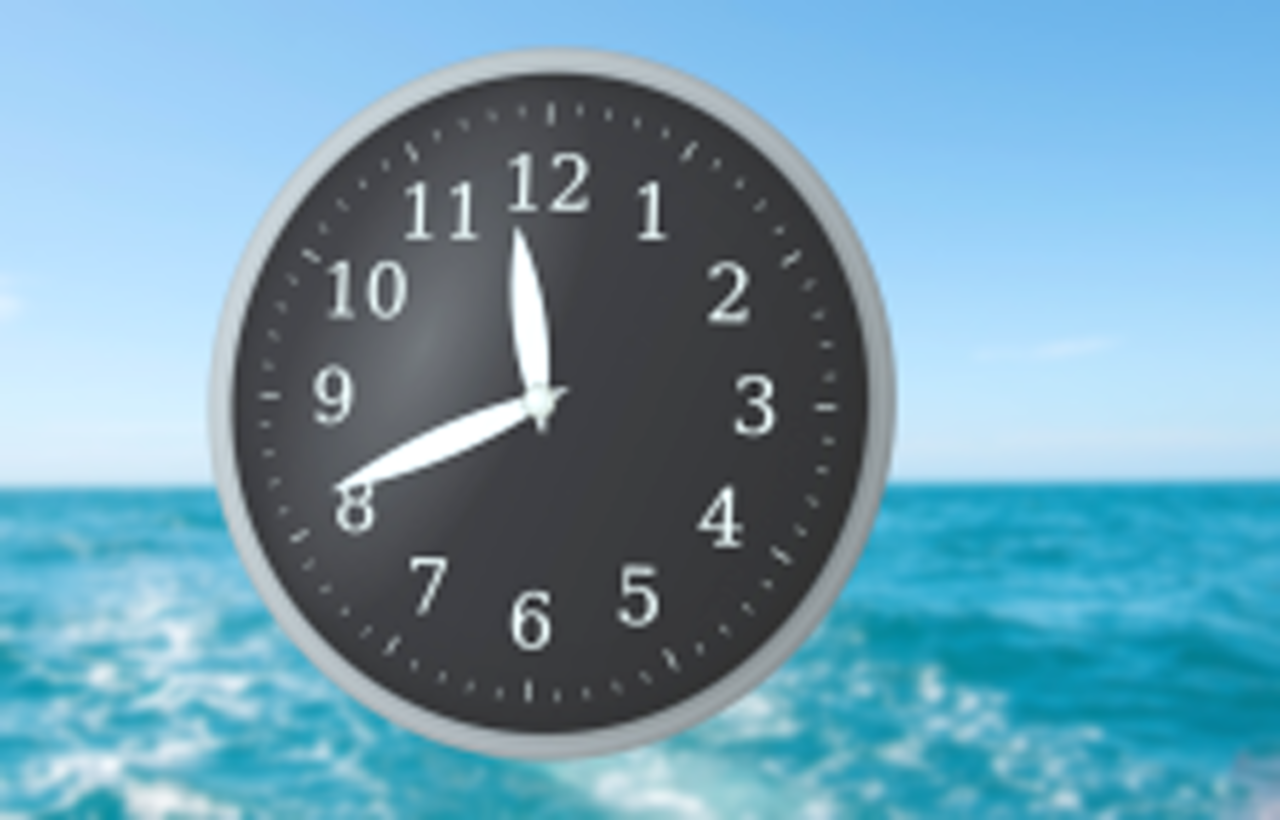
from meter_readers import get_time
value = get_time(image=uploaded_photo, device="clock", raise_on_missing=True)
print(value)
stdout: 11:41
